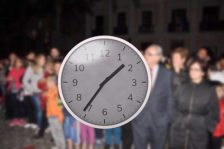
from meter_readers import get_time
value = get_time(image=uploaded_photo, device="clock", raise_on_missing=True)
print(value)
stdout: 1:36
